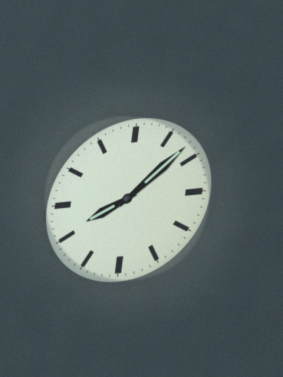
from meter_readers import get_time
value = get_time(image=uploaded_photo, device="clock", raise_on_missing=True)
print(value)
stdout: 8:08
